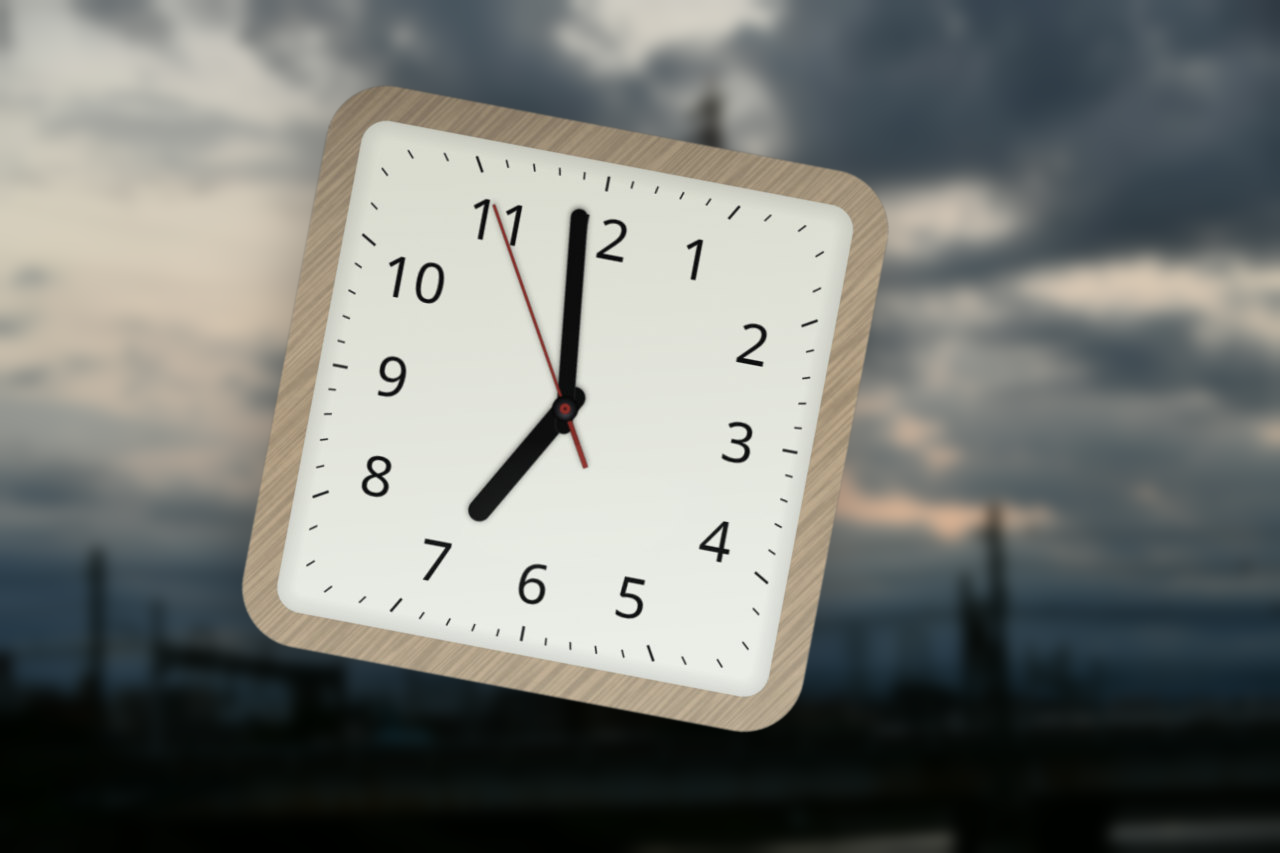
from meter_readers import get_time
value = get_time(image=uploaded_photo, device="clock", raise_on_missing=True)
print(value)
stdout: 6:58:55
